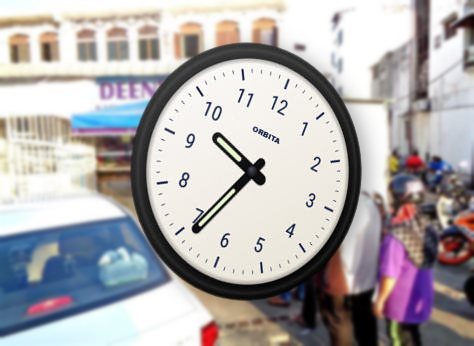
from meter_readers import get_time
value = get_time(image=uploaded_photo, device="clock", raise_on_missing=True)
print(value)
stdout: 9:34
